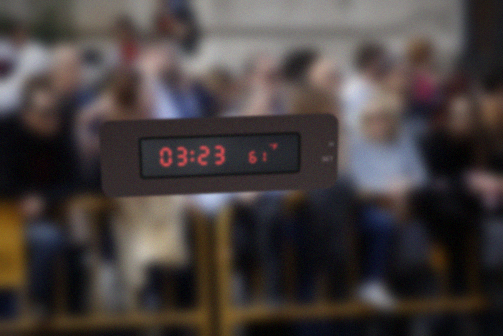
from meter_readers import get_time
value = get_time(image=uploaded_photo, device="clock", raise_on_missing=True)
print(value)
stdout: 3:23
